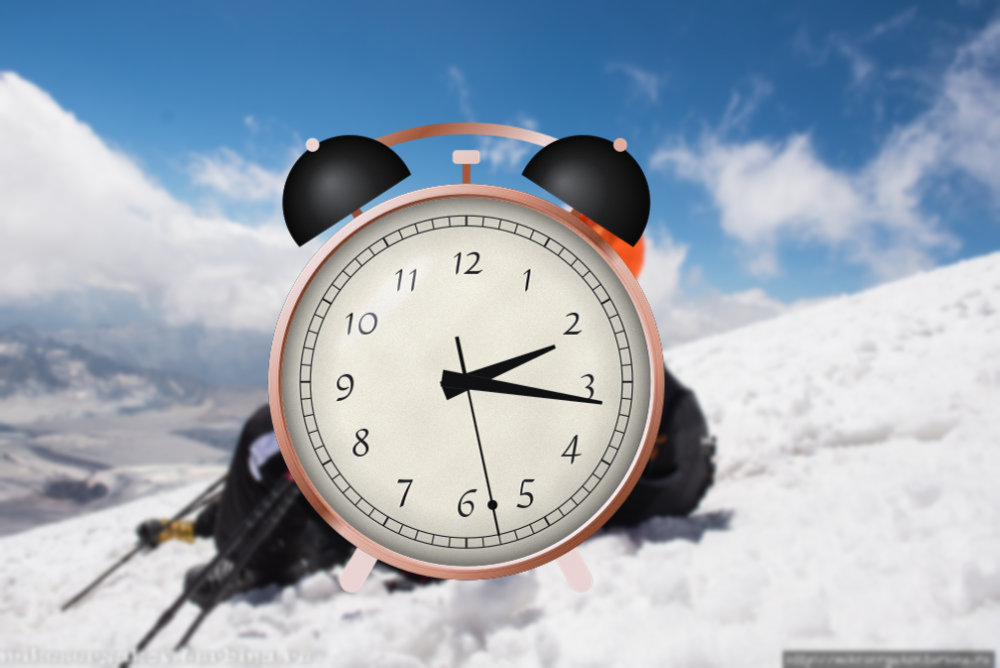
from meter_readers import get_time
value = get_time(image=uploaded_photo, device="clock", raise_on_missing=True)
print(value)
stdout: 2:16:28
